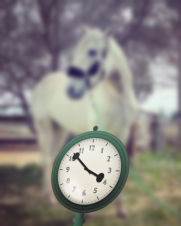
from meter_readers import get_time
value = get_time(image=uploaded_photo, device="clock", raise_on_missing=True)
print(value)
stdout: 3:52
